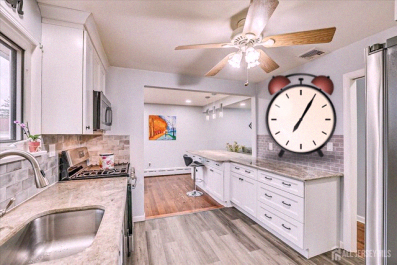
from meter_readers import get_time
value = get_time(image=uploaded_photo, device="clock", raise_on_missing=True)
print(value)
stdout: 7:05
